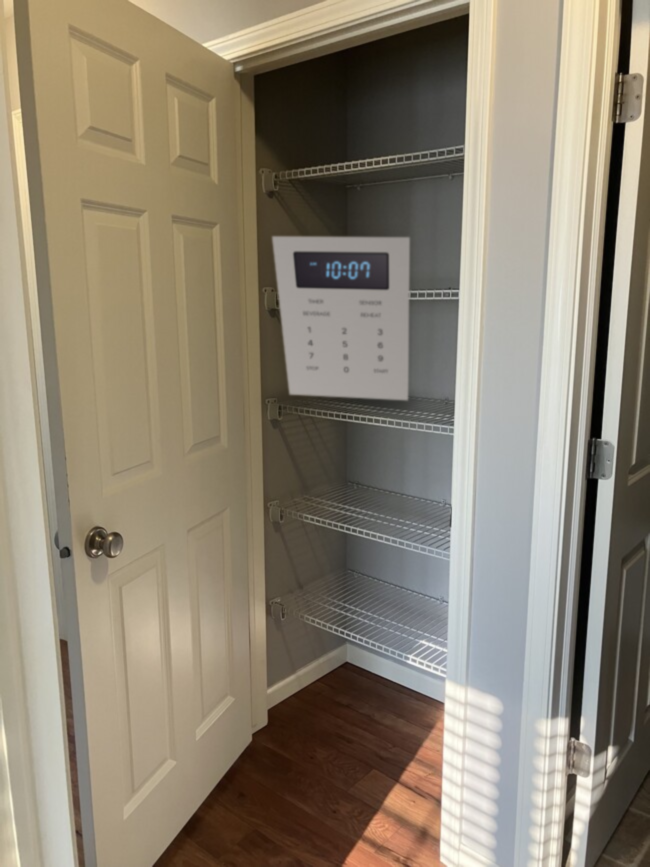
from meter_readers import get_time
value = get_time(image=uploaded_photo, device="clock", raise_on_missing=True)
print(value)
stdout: 10:07
